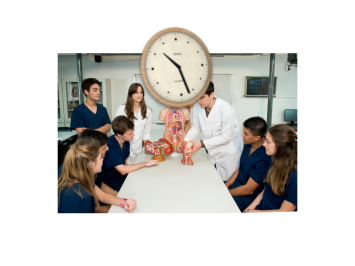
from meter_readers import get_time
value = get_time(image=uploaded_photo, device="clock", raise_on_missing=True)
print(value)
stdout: 10:27
